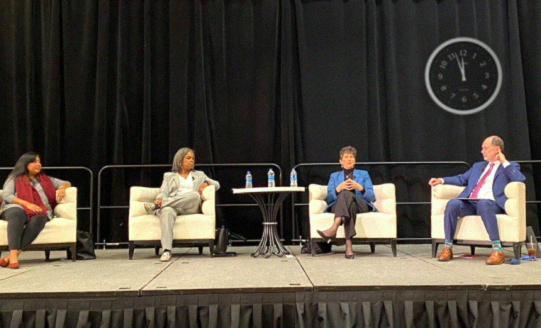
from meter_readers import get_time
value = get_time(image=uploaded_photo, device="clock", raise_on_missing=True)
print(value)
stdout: 11:57
